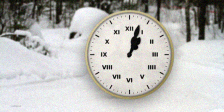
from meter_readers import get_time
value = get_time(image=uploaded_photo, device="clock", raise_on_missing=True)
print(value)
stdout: 1:03
